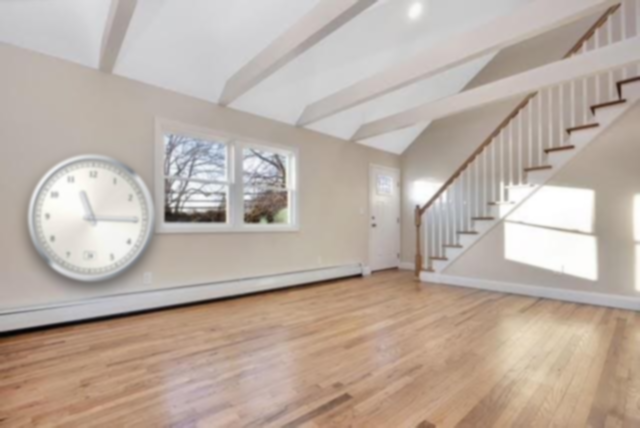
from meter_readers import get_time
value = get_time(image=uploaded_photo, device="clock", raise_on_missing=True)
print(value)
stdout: 11:15
